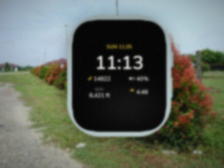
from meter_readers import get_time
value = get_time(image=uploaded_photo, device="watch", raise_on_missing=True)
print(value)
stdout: 11:13
